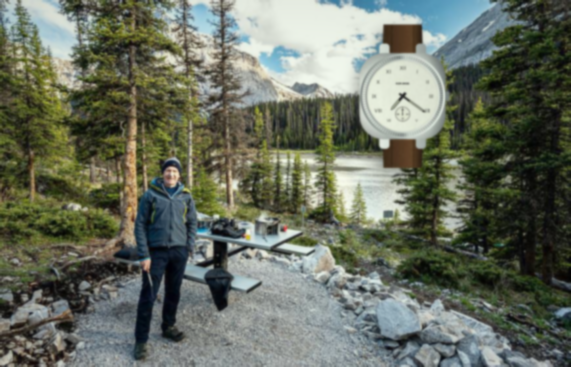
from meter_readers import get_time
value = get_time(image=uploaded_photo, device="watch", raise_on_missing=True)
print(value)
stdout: 7:21
